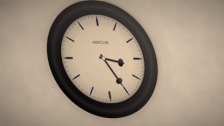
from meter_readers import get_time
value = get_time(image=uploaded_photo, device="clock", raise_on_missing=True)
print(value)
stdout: 3:25
